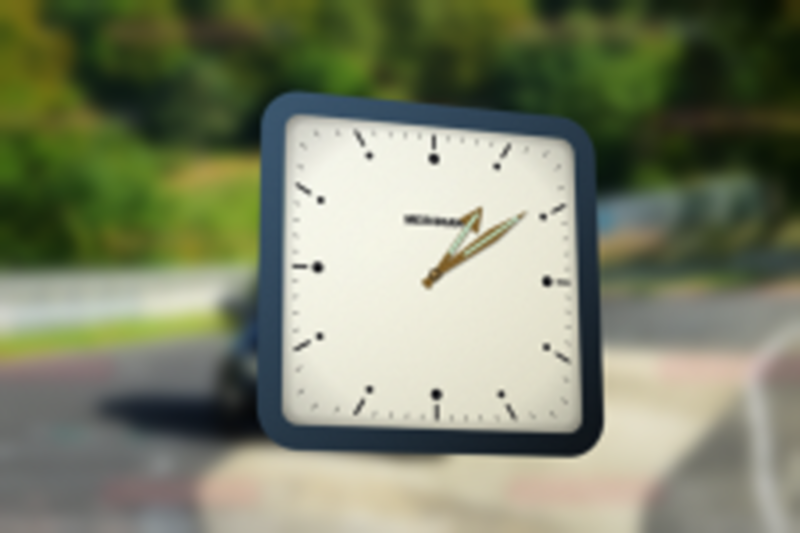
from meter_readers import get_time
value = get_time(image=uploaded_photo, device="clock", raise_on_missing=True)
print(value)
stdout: 1:09
